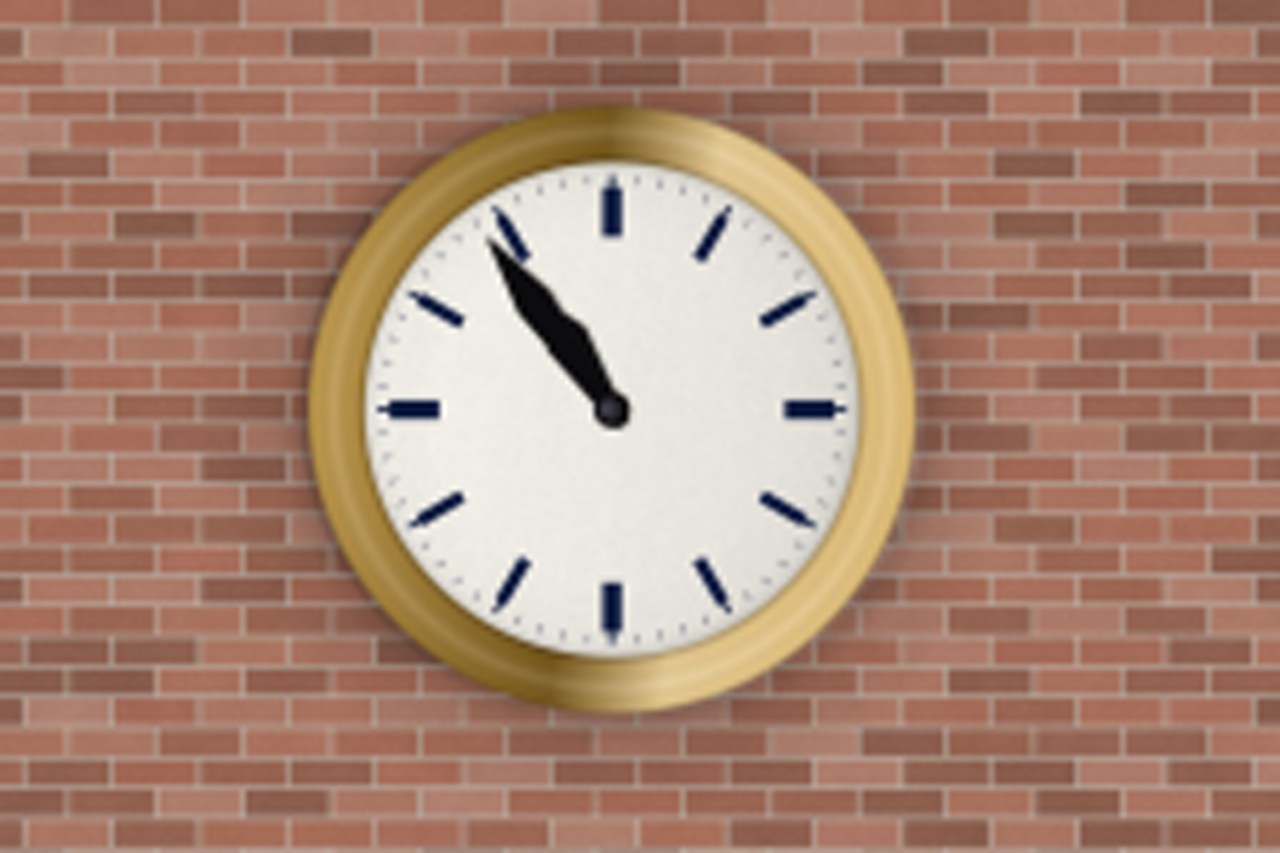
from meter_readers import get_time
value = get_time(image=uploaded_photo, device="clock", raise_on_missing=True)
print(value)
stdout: 10:54
